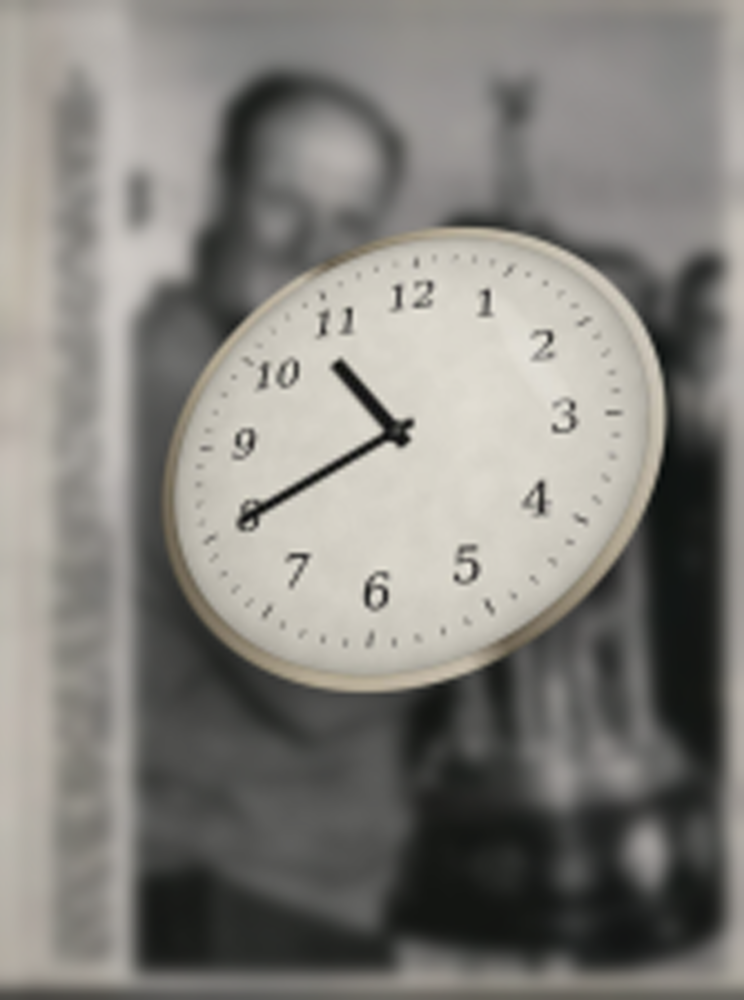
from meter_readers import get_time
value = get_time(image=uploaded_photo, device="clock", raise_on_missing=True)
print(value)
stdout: 10:40
